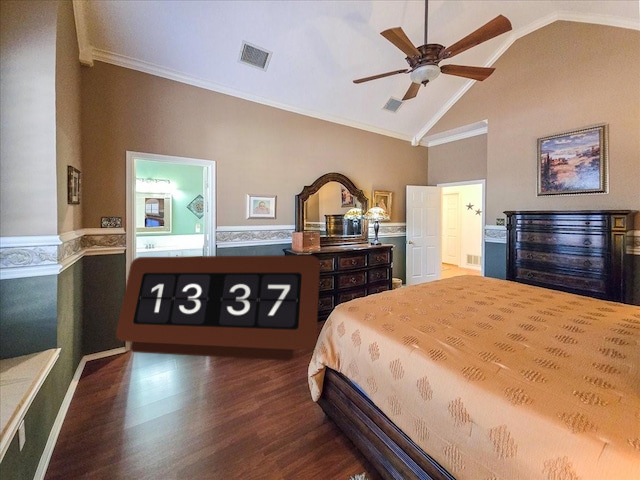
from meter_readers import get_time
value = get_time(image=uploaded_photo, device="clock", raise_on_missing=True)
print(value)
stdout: 13:37
